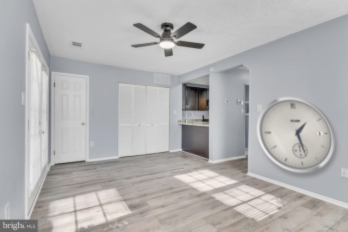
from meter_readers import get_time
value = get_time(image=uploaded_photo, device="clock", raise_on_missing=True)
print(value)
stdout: 1:28
